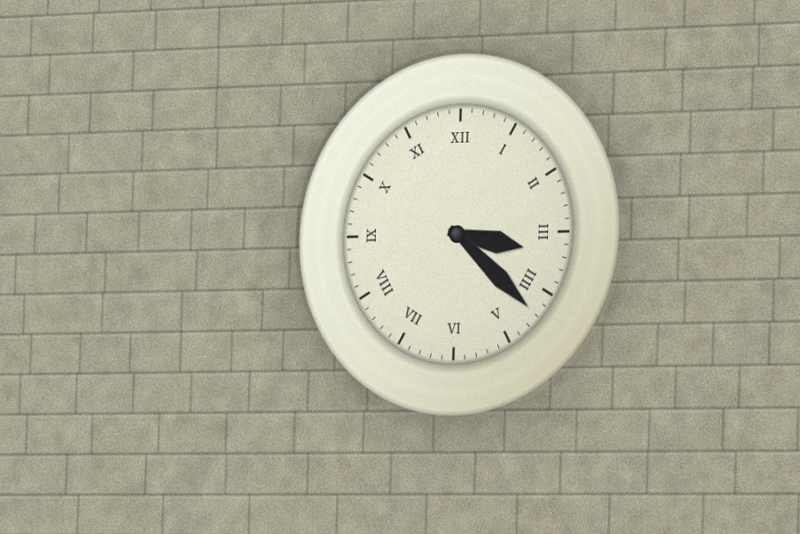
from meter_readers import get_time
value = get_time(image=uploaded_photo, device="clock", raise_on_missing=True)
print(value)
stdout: 3:22
